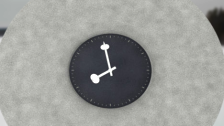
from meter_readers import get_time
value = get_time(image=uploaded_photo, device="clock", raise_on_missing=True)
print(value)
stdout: 7:58
